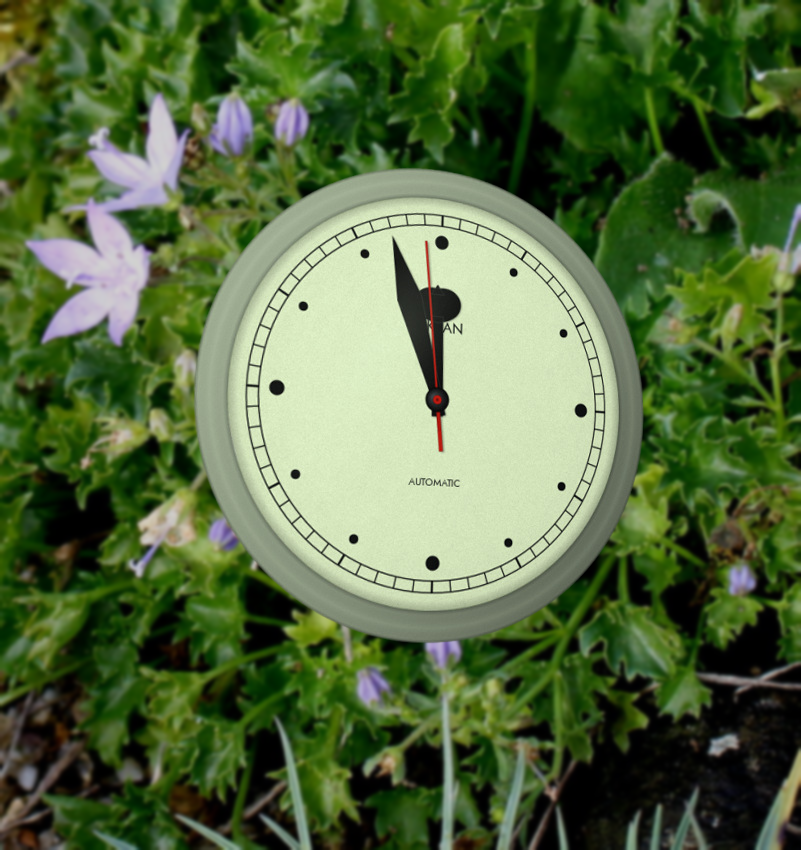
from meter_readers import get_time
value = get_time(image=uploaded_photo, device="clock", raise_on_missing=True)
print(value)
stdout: 11:56:59
